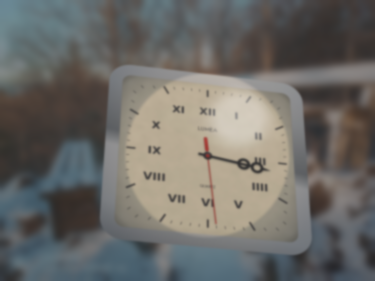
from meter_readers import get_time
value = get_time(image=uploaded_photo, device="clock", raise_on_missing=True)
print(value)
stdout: 3:16:29
